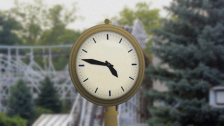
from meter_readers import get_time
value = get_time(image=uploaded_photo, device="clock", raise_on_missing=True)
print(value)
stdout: 4:47
